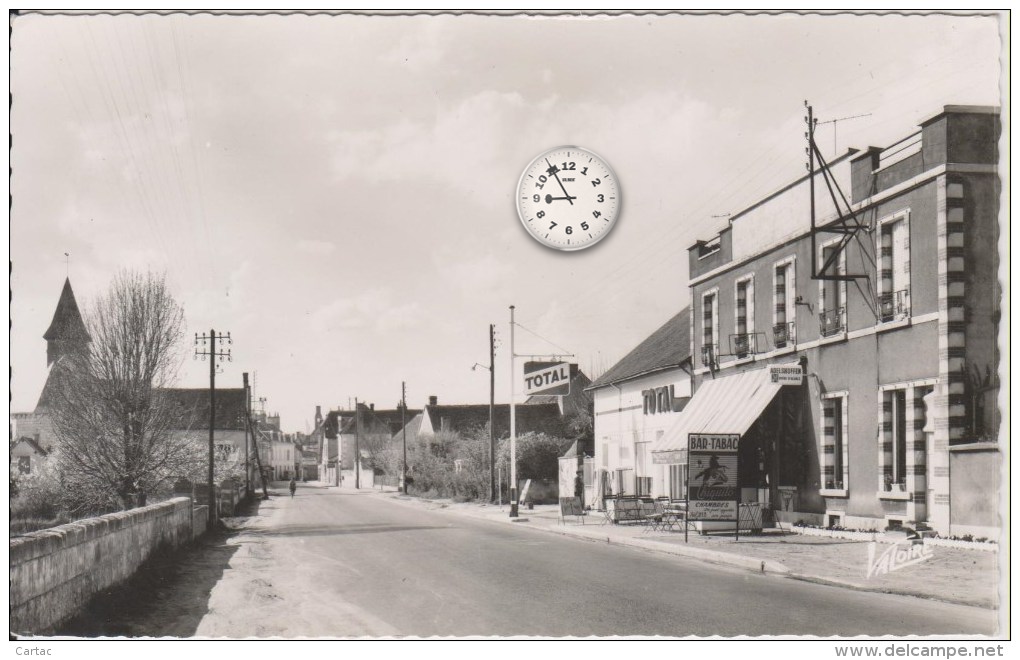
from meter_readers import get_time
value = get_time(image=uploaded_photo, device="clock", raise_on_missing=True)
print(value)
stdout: 8:55
